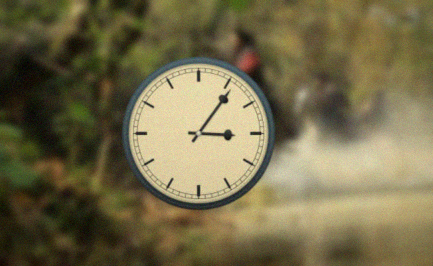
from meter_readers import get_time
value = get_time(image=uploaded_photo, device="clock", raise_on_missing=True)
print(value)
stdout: 3:06
